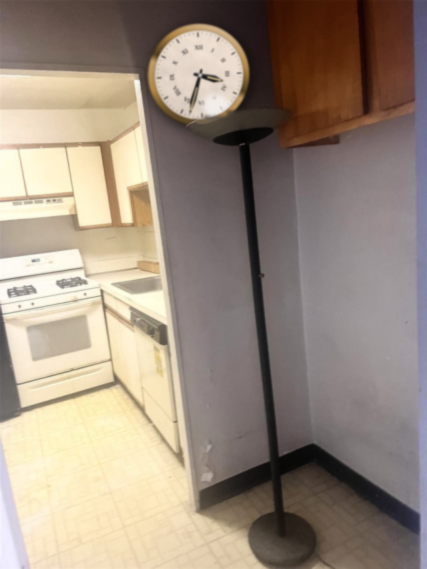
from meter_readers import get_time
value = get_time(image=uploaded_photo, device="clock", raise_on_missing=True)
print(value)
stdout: 3:33
